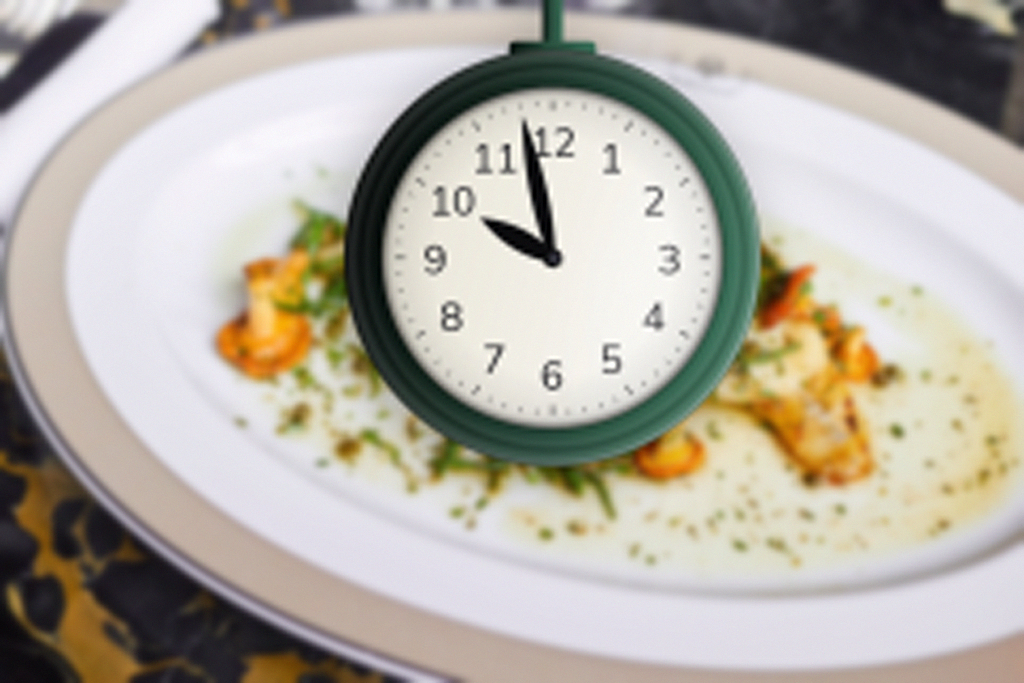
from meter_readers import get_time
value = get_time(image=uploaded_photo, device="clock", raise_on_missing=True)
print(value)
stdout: 9:58
